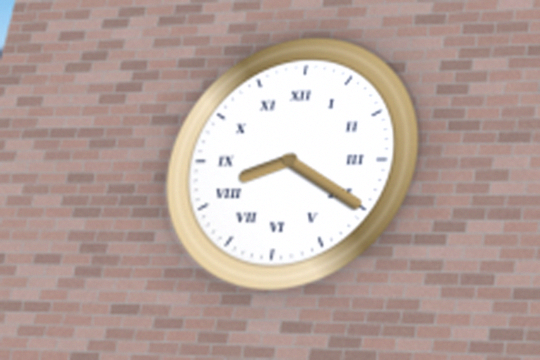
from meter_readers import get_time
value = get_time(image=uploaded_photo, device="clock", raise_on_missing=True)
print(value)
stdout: 8:20
